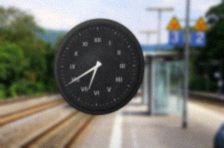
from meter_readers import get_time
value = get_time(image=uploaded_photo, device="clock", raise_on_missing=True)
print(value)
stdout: 6:40
